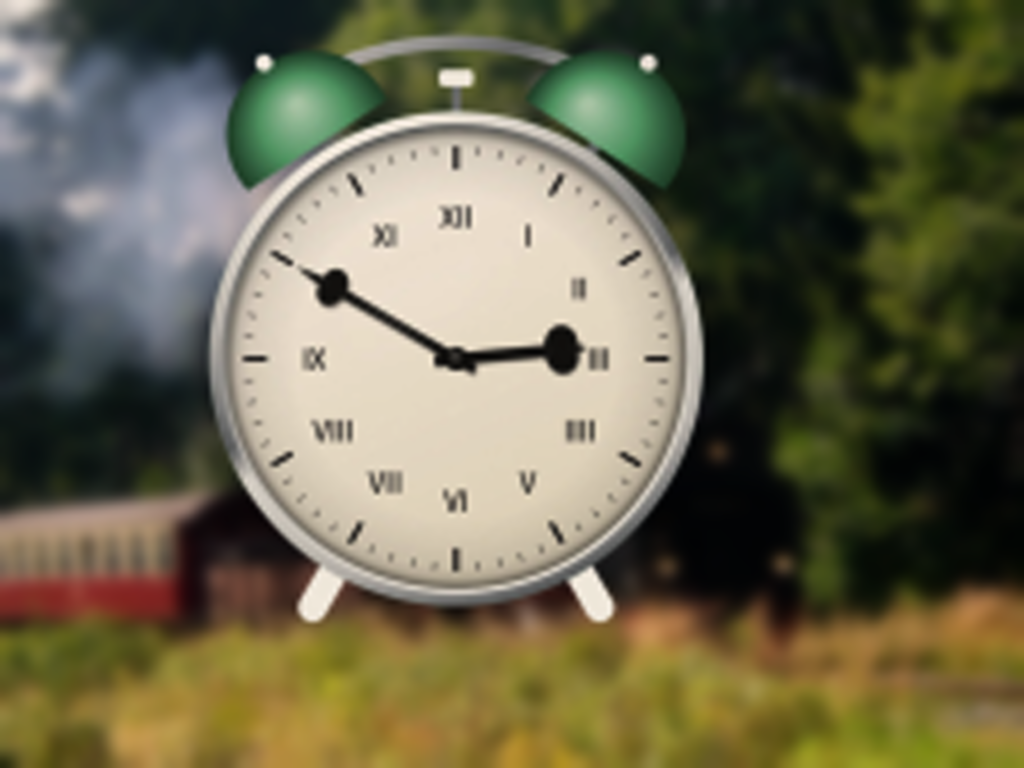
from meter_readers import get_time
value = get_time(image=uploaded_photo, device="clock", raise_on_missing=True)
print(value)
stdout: 2:50
